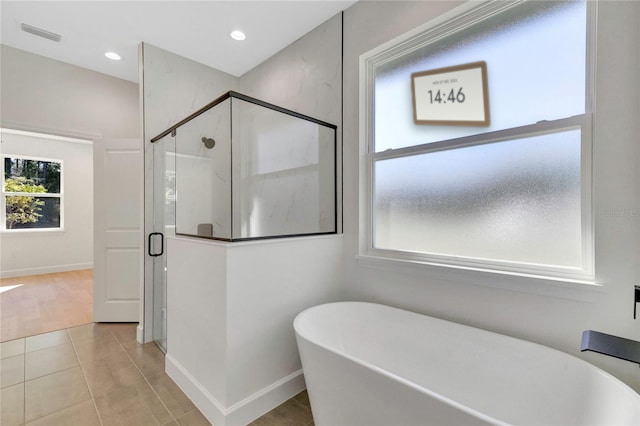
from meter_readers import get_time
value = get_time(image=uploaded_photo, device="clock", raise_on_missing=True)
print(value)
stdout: 14:46
